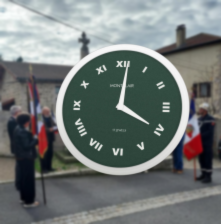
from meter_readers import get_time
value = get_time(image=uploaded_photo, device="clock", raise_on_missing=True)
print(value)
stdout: 4:01
